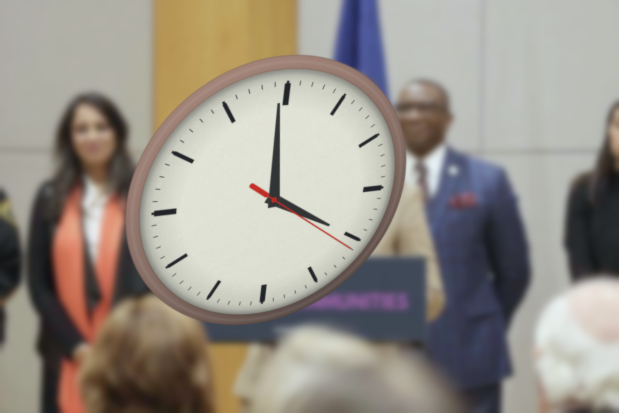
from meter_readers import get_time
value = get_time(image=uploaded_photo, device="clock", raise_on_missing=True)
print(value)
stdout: 3:59:21
